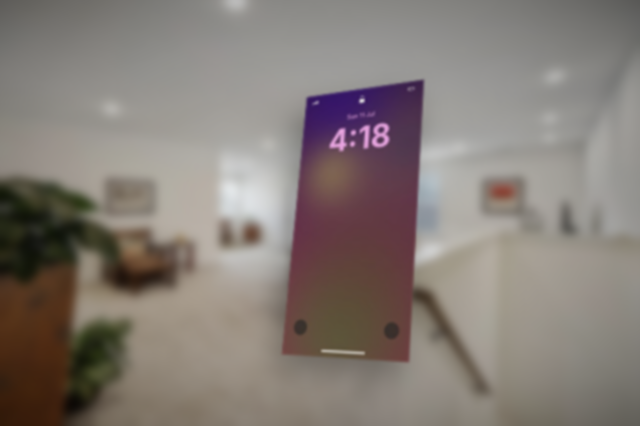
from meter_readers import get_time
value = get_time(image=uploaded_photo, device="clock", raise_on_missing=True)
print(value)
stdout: 4:18
